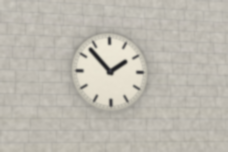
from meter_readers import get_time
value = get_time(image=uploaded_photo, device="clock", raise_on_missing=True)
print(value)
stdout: 1:53
